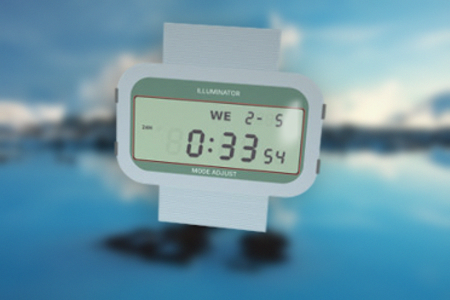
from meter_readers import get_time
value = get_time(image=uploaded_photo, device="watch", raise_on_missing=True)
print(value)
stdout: 0:33:54
